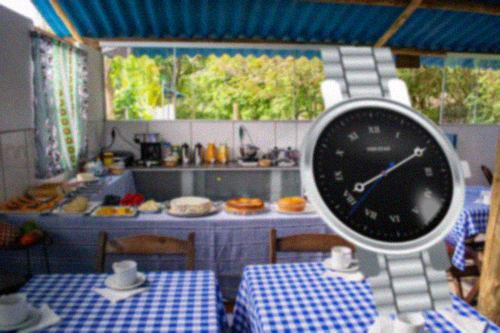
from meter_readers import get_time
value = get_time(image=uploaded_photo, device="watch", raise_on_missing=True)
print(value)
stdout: 8:10:38
